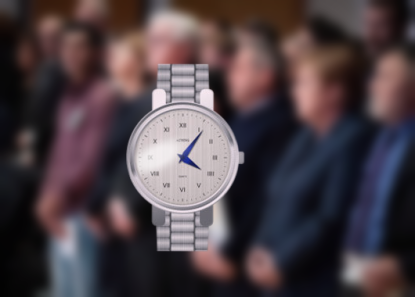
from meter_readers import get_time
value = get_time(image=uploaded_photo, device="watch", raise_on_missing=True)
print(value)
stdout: 4:06
